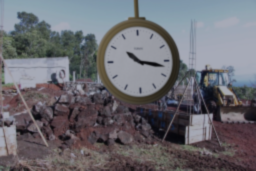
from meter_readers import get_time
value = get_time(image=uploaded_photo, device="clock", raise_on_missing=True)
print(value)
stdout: 10:17
